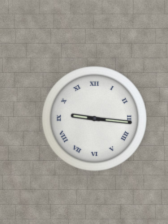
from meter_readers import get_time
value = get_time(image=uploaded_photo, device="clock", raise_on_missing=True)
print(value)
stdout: 9:16
